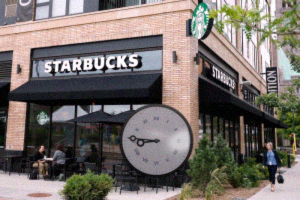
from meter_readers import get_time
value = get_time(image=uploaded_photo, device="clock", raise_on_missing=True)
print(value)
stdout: 8:46
